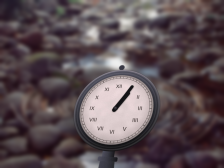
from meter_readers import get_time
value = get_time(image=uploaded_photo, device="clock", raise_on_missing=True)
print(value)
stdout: 1:05
